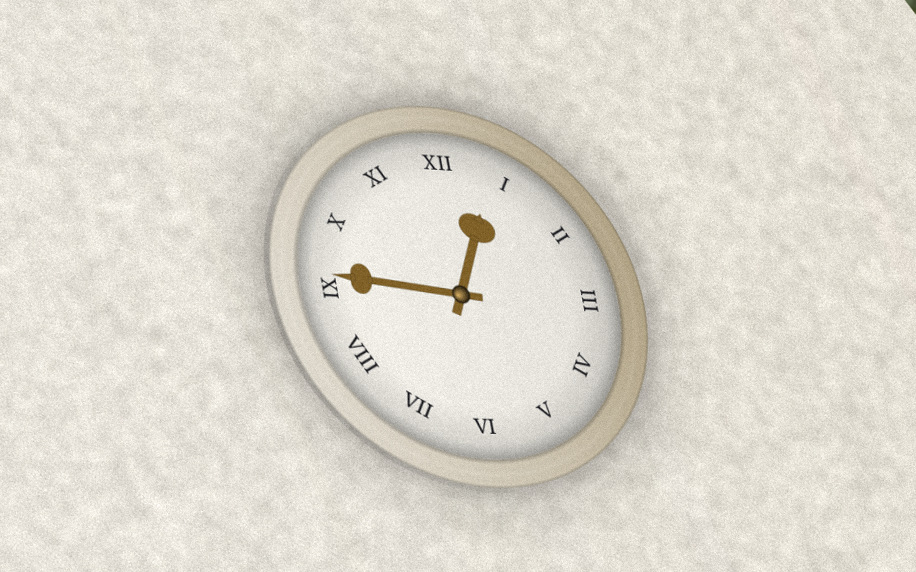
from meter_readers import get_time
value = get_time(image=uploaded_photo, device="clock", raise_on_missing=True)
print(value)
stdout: 12:46
